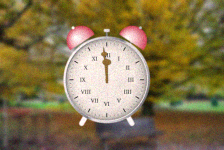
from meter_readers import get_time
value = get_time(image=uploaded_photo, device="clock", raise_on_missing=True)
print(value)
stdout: 11:59
